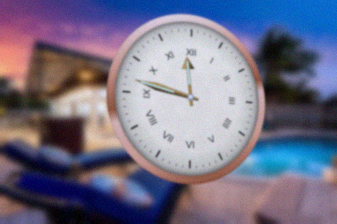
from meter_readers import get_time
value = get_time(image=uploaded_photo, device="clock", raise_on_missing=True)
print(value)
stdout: 11:47
